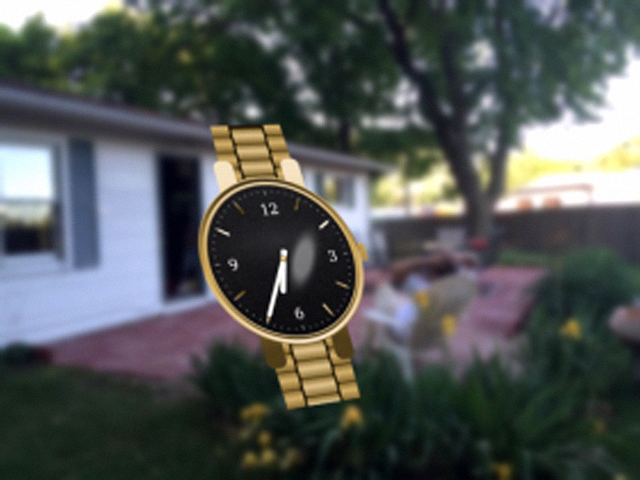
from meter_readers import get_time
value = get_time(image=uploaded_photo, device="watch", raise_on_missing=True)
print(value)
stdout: 6:35
